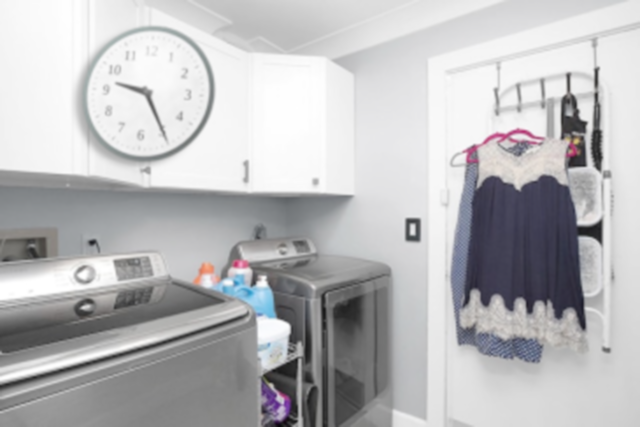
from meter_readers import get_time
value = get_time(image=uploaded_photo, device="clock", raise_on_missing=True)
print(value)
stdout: 9:25
